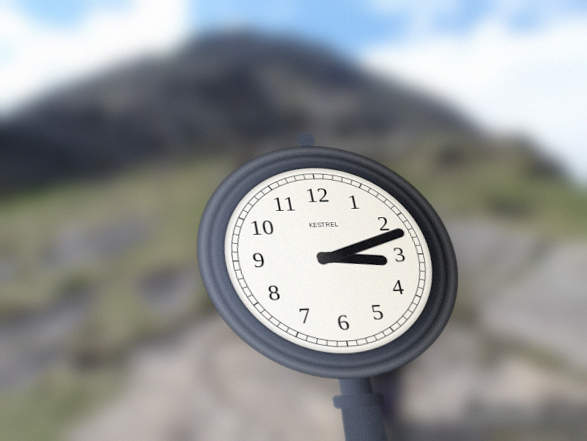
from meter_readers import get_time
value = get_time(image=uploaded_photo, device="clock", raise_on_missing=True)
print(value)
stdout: 3:12
